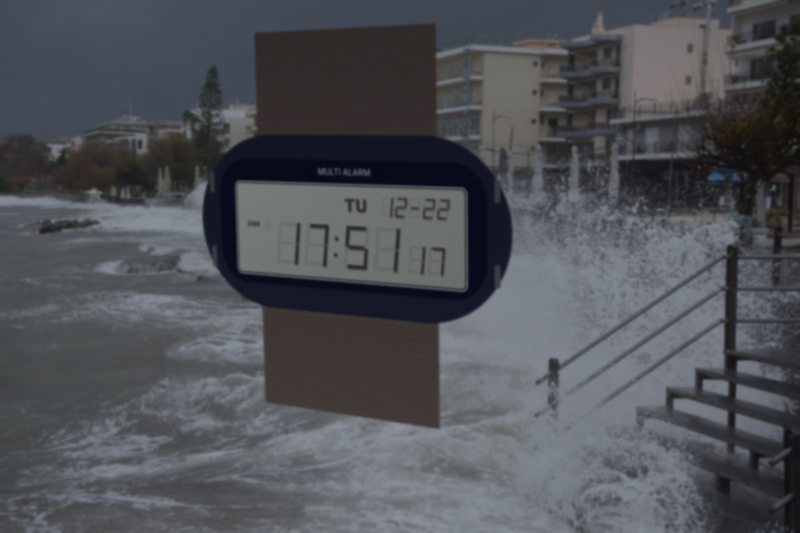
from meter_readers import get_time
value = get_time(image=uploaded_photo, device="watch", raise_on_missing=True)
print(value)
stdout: 17:51:17
